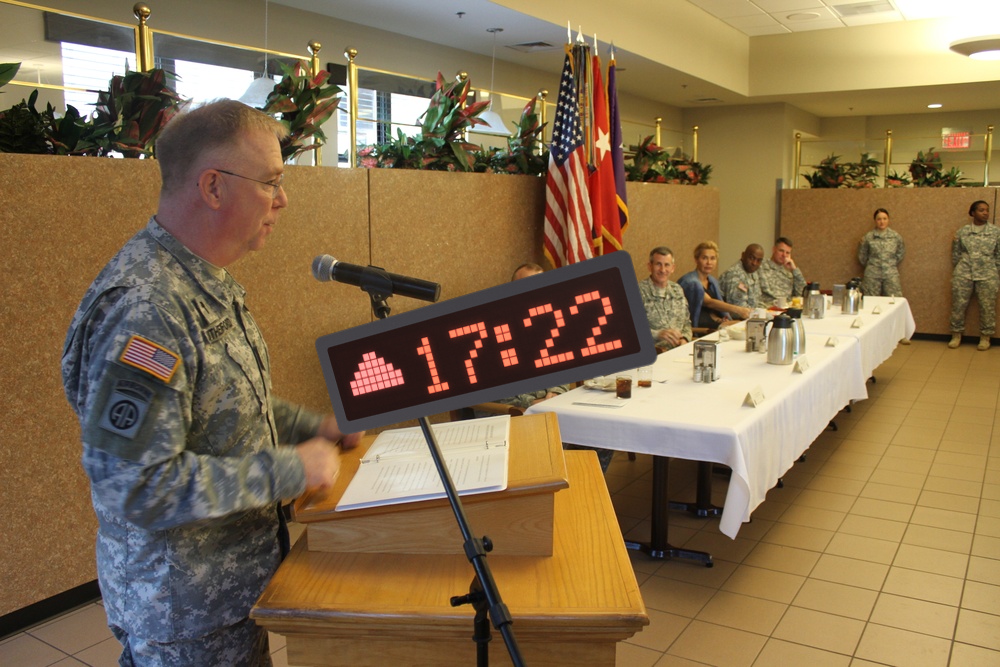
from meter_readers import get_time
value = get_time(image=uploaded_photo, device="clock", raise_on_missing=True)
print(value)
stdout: 17:22
